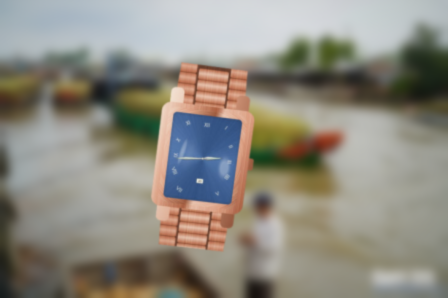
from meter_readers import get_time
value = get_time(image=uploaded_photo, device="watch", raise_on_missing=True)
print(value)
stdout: 2:44
